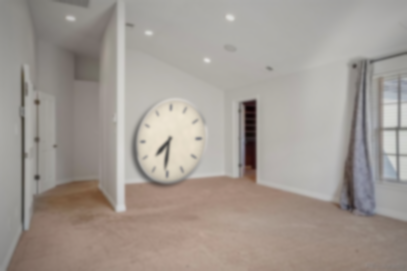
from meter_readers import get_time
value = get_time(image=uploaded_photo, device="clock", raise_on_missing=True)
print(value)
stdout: 7:31
